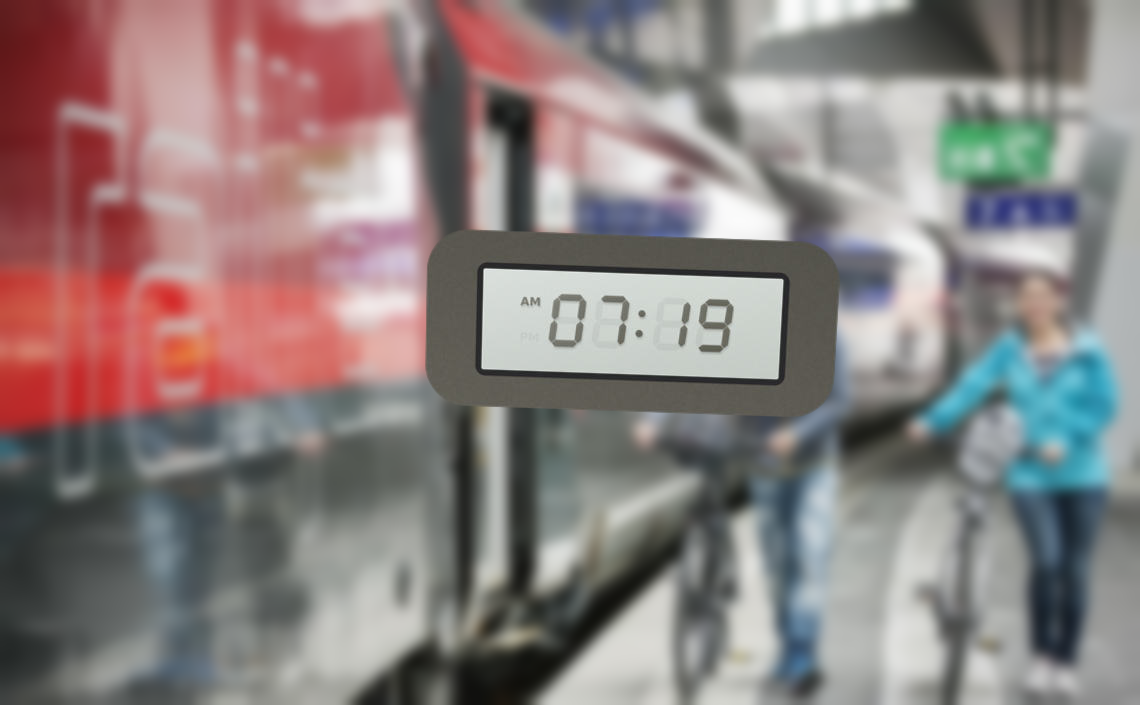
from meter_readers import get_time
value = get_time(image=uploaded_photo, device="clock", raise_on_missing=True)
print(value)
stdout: 7:19
